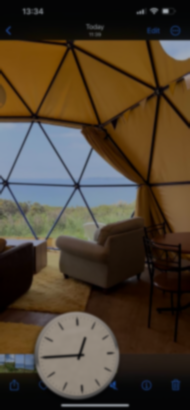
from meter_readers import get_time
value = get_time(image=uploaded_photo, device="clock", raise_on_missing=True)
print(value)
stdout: 12:45
